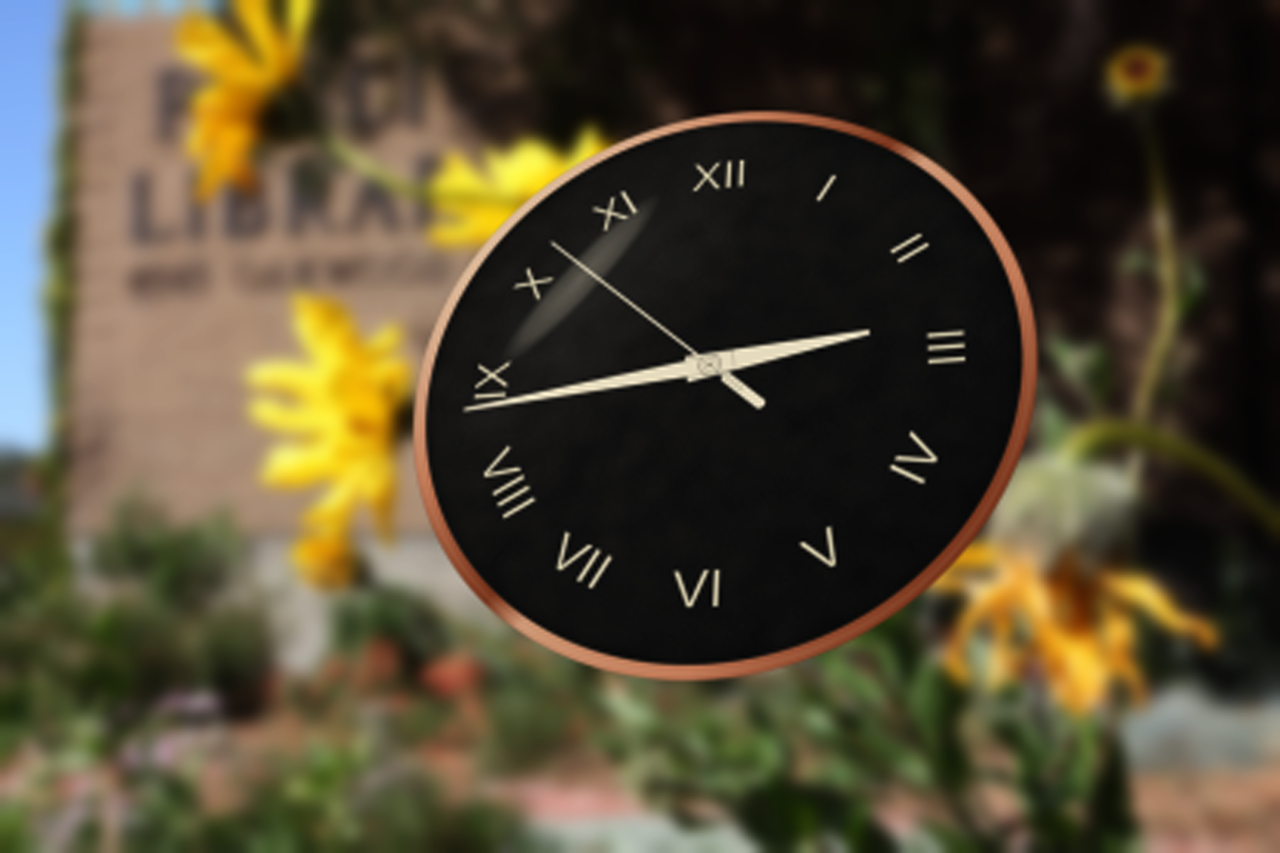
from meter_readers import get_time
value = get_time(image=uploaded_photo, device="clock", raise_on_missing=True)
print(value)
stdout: 2:43:52
